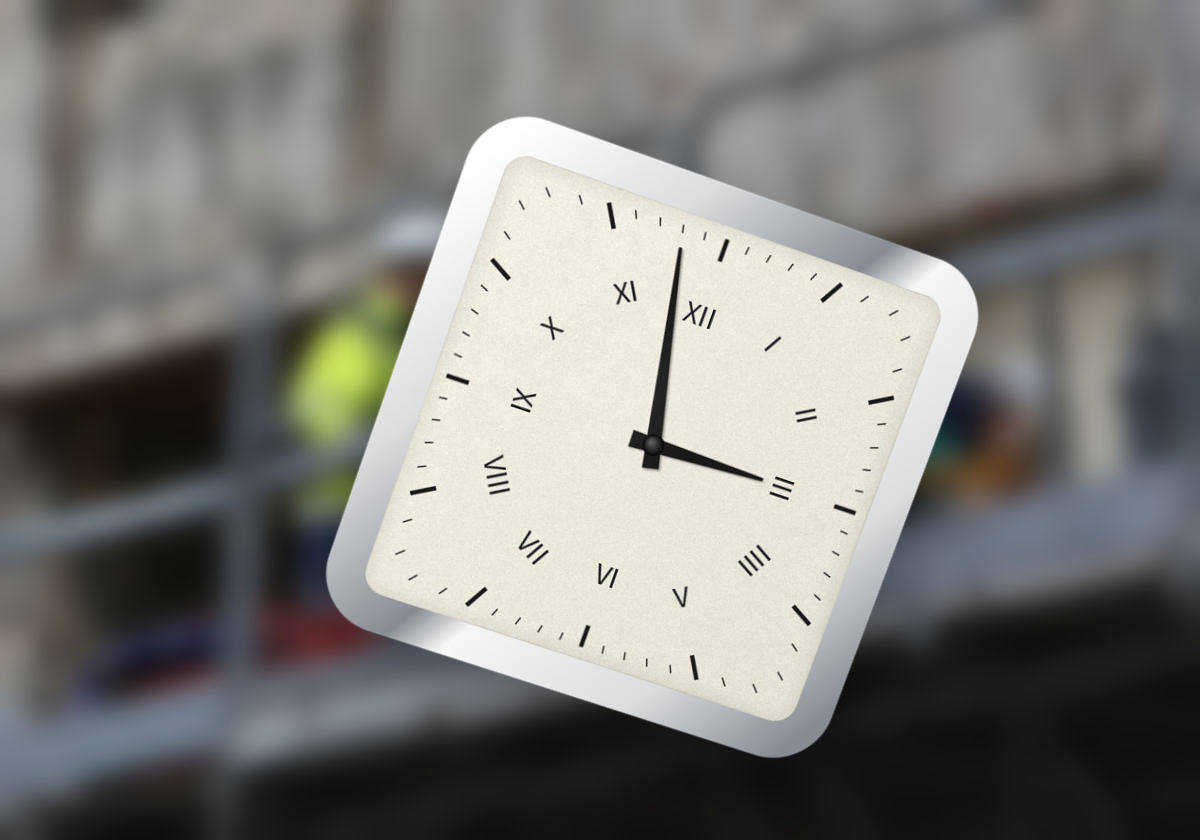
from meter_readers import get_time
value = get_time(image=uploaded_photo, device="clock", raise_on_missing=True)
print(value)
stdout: 2:58
